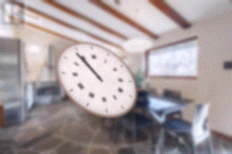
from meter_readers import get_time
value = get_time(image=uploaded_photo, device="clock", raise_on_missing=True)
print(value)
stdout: 10:54
